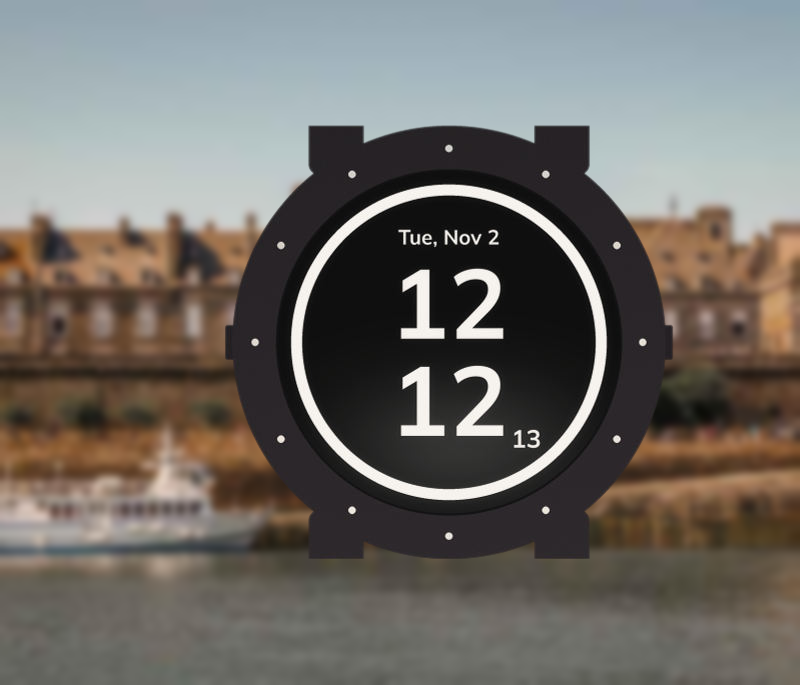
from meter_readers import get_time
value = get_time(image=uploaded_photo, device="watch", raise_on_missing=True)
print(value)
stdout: 12:12:13
